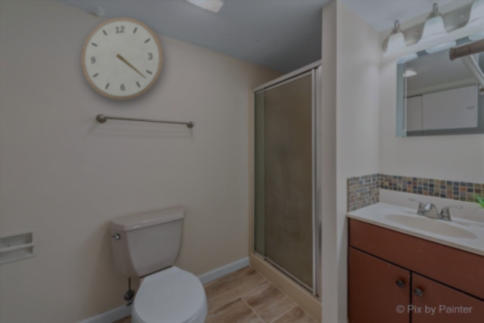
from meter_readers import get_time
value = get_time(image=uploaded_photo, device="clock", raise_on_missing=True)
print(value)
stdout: 4:22
